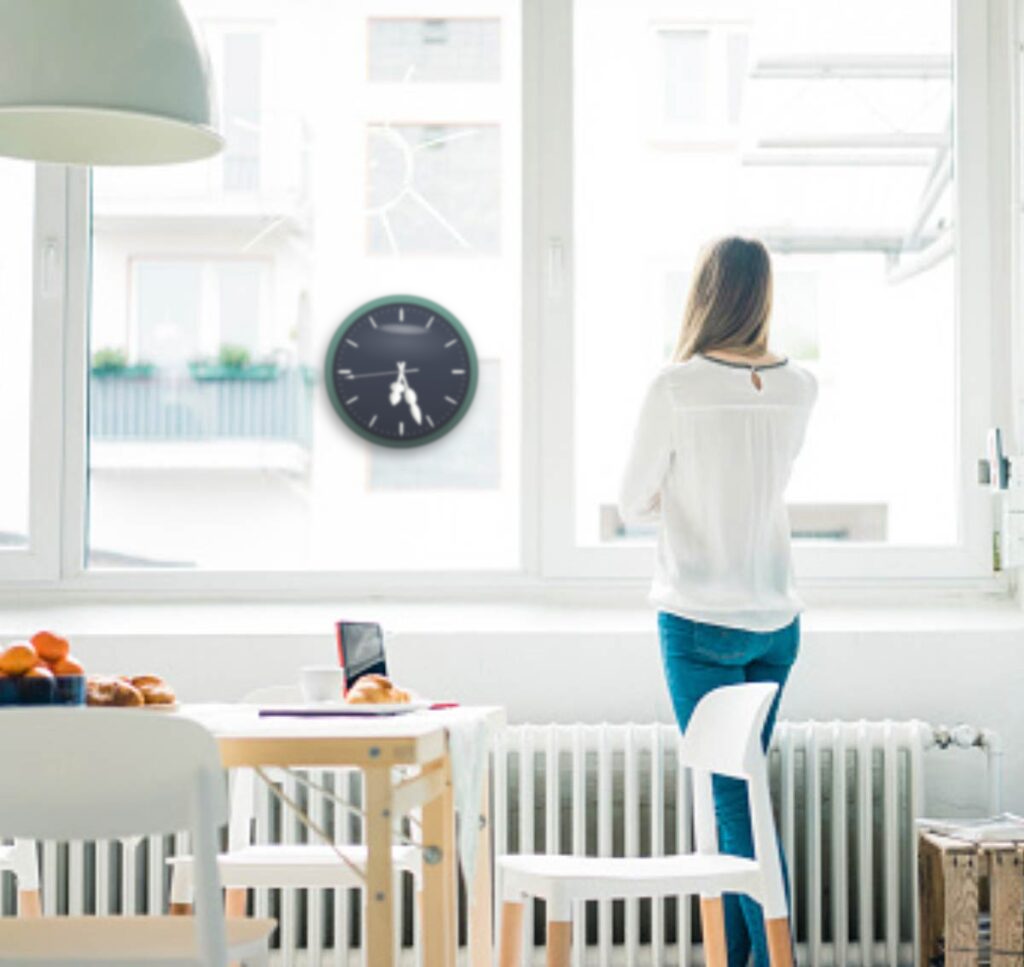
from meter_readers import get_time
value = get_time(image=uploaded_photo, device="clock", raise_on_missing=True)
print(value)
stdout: 6:26:44
